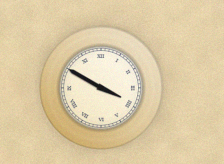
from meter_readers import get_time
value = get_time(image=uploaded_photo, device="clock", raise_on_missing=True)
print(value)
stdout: 3:50
